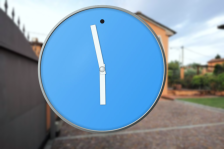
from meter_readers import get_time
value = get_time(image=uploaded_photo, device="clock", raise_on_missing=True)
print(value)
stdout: 5:58
